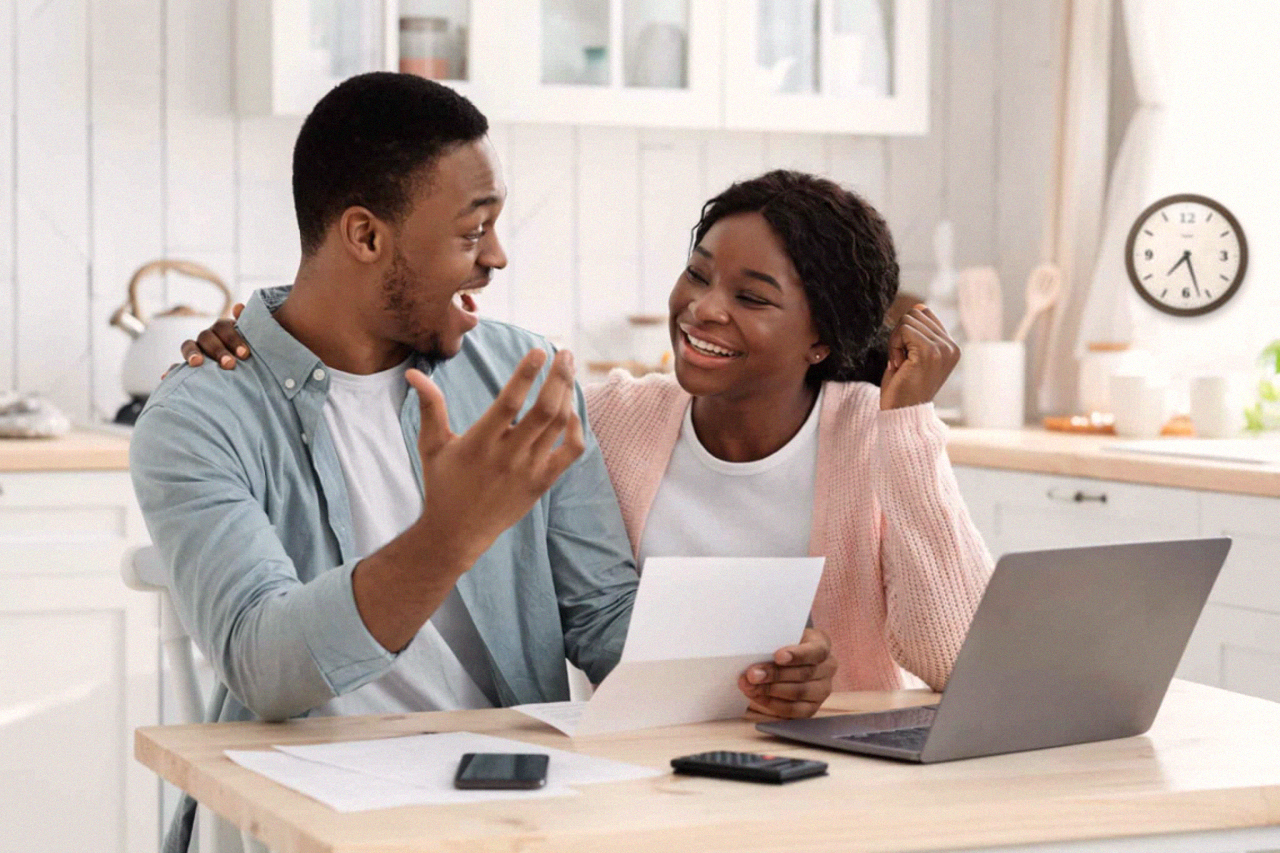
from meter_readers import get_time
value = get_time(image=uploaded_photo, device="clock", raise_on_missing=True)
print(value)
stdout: 7:27
